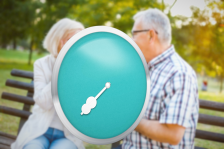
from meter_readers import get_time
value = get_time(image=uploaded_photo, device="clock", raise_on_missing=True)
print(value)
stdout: 7:38
